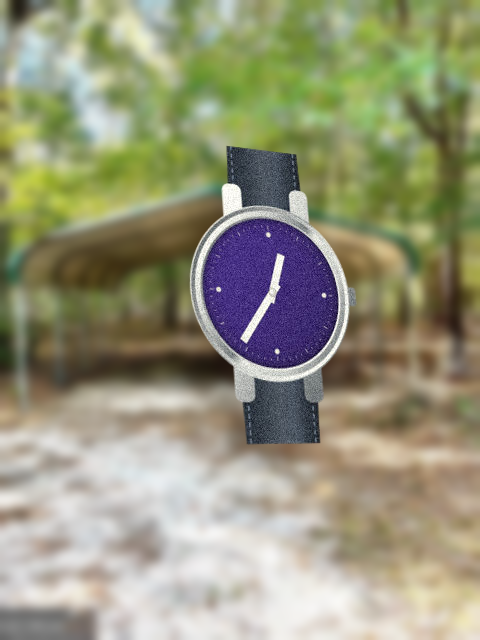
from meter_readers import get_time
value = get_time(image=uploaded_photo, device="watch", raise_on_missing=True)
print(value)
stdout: 12:36
